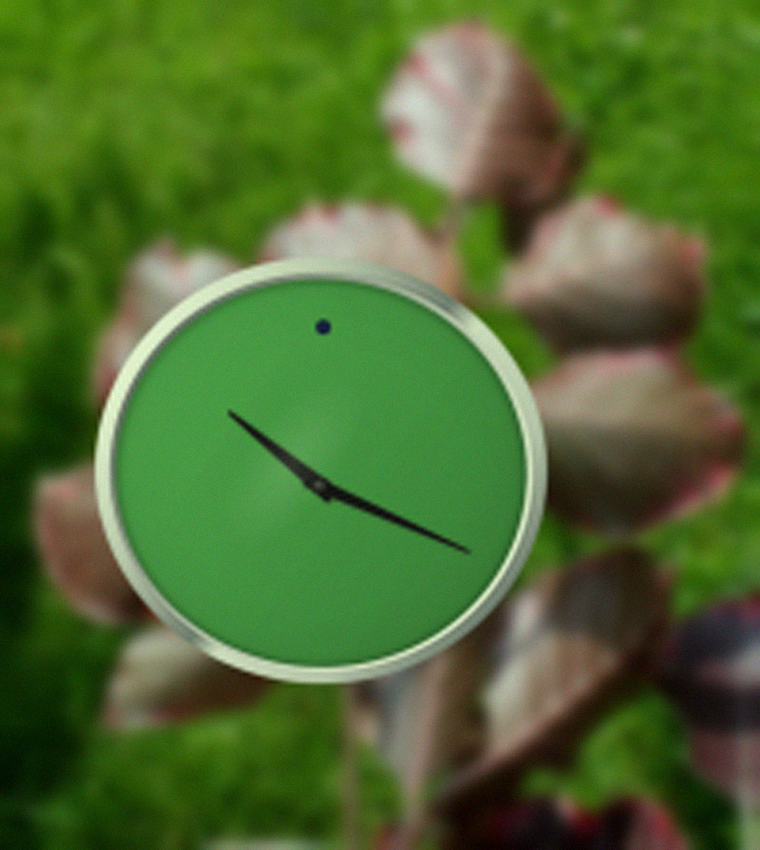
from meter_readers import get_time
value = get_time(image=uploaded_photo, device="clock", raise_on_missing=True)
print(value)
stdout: 10:19
